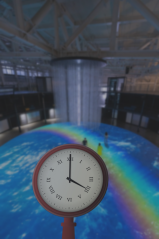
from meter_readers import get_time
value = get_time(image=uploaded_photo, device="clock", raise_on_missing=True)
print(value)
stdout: 4:00
